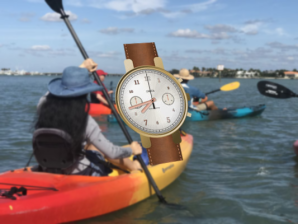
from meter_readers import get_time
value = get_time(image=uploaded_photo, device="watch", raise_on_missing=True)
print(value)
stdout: 7:43
